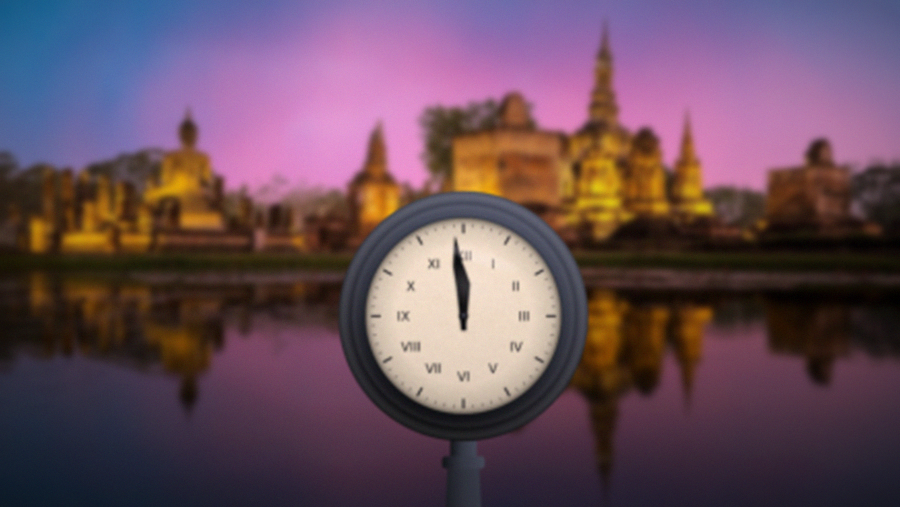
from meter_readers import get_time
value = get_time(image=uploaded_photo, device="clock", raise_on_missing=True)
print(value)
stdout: 11:59
